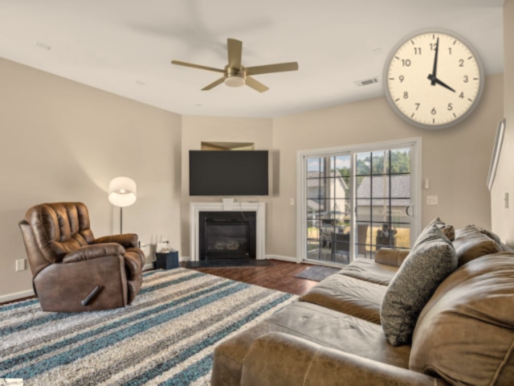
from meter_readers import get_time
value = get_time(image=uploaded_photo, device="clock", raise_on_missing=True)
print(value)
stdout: 4:01
